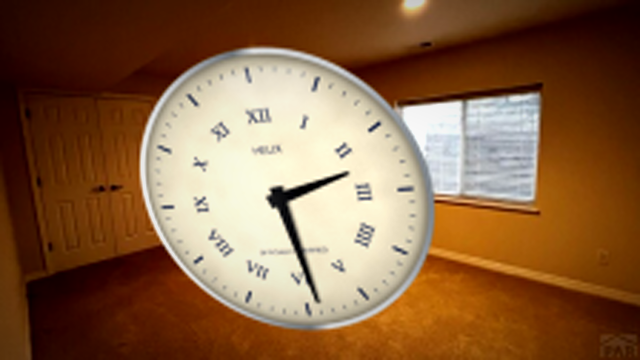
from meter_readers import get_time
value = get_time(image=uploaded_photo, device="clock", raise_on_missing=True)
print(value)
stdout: 2:29
